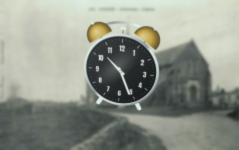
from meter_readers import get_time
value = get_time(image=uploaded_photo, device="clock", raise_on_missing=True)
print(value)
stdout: 10:26
